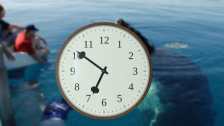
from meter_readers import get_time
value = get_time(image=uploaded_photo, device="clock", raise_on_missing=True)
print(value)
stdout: 6:51
